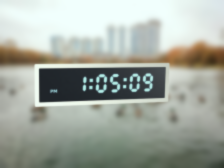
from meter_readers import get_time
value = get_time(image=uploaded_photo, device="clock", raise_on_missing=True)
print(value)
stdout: 1:05:09
